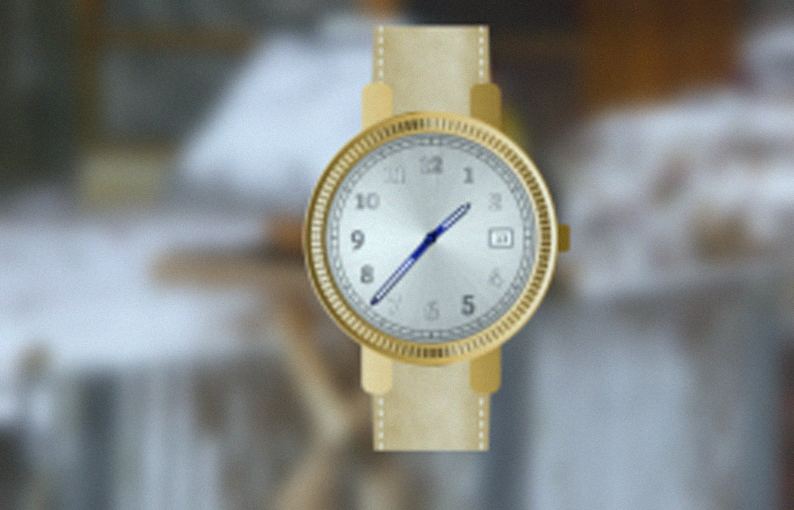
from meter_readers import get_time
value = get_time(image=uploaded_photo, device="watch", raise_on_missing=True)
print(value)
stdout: 1:37
